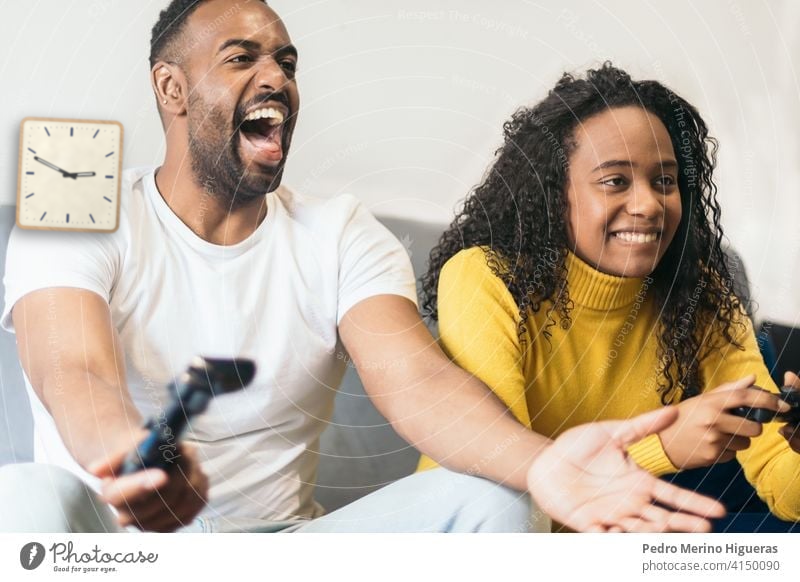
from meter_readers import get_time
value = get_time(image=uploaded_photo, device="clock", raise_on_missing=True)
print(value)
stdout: 2:49
